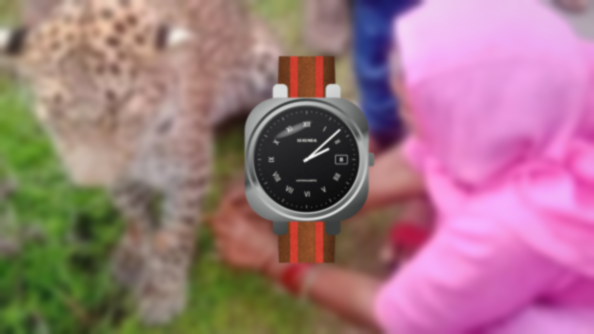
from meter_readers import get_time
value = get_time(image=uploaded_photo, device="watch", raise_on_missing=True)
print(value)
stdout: 2:08
